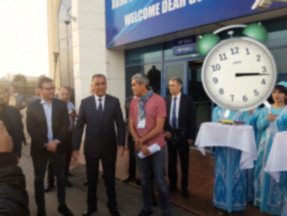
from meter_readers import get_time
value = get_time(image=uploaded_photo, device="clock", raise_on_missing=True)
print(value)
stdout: 3:17
